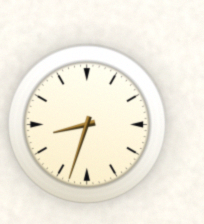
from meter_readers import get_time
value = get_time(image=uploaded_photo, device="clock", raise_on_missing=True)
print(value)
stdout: 8:33
